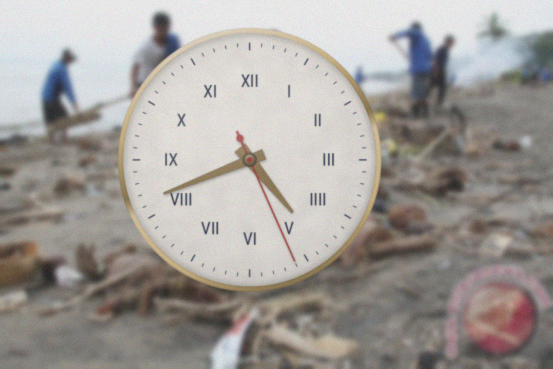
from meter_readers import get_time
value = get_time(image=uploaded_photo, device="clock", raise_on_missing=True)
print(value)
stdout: 4:41:26
